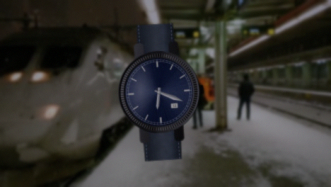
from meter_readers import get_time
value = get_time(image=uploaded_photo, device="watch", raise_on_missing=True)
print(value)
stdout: 6:19
